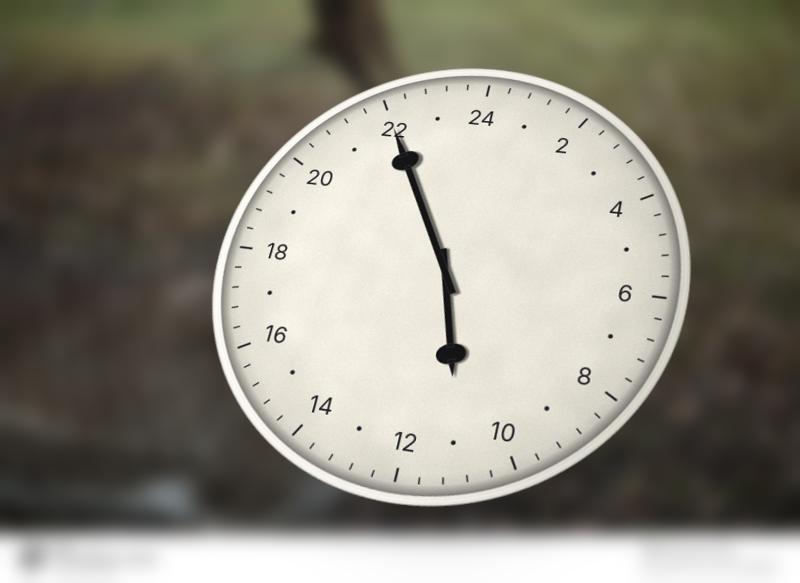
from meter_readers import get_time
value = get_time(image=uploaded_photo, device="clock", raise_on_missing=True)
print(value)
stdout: 10:55
